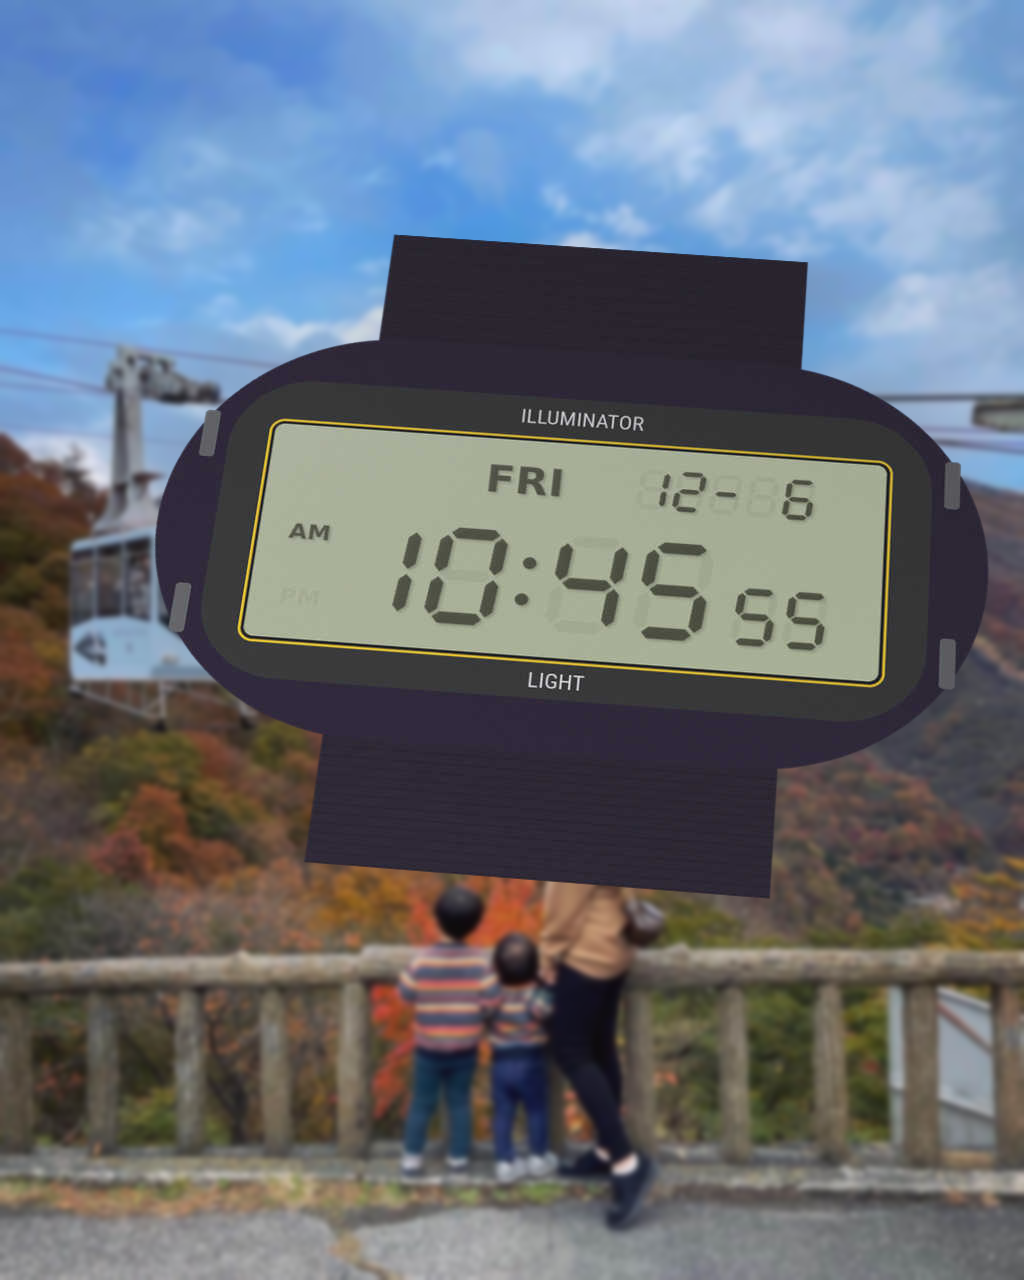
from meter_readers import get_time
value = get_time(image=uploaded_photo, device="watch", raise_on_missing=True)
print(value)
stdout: 10:45:55
